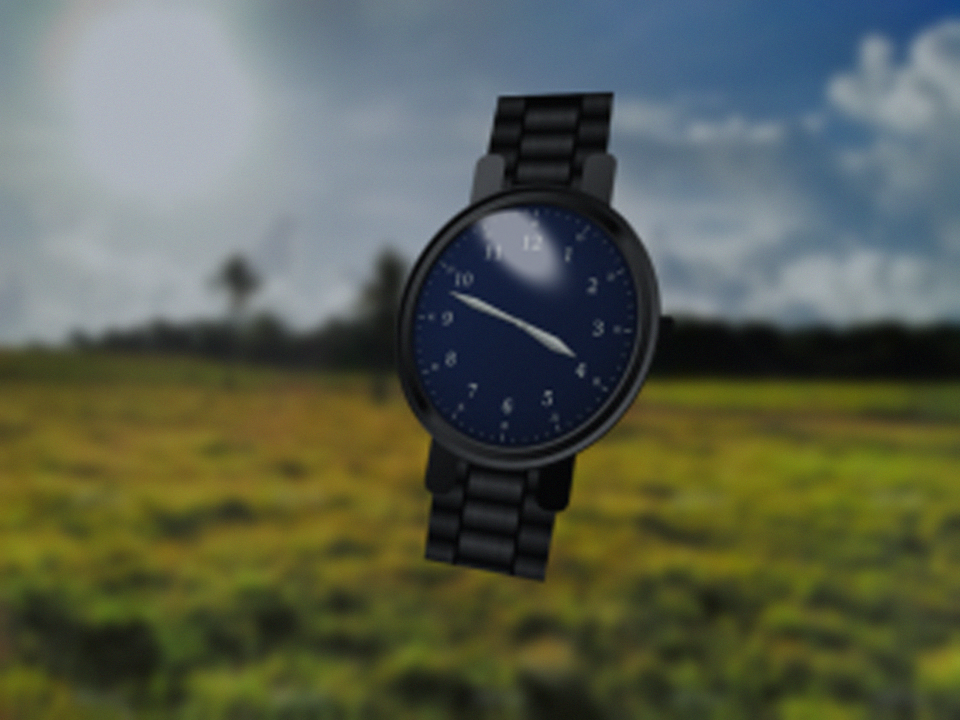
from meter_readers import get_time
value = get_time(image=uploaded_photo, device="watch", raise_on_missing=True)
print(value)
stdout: 3:48
